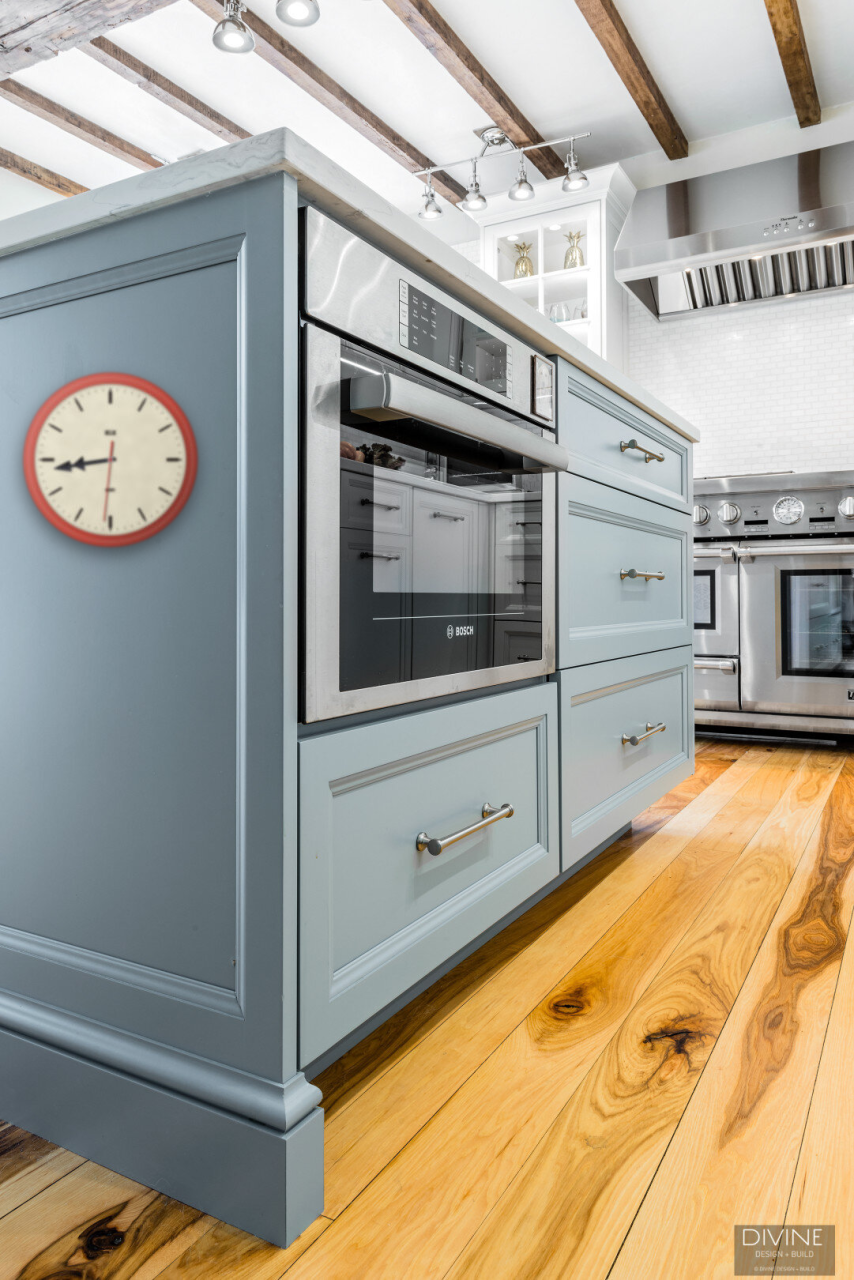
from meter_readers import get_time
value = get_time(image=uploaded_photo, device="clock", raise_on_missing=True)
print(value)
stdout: 8:43:31
